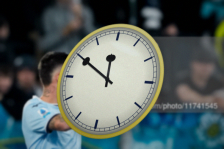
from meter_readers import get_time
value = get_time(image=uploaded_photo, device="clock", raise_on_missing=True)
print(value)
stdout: 11:50
